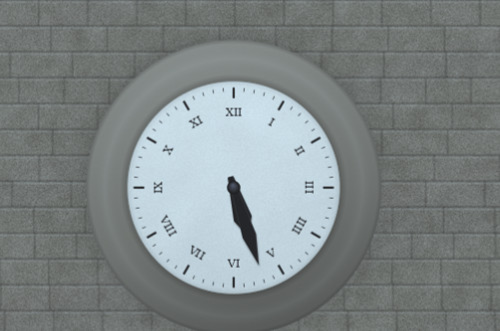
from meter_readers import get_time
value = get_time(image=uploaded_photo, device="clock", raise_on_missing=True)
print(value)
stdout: 5:27
